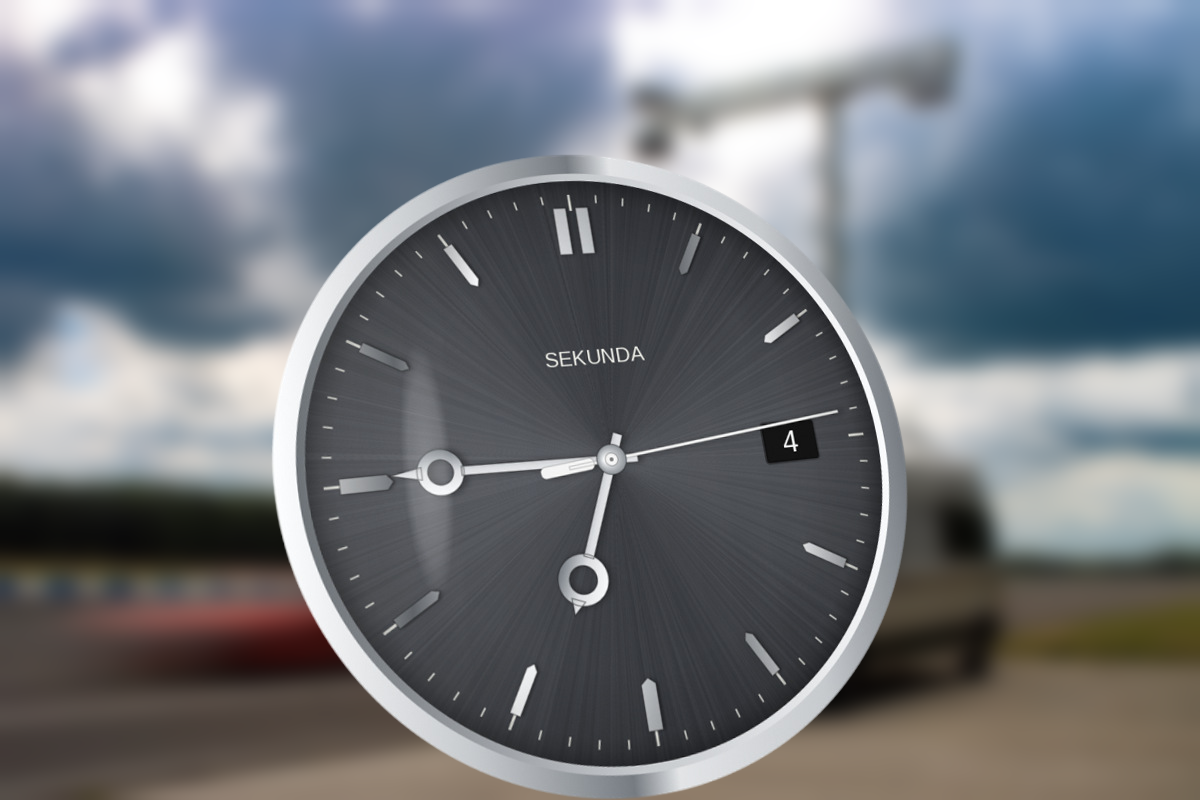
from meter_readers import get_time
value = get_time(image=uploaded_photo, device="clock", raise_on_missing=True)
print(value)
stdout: 6:45:14
